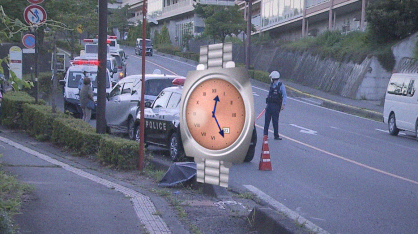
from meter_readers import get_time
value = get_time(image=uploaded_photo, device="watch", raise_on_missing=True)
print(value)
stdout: 12:25
